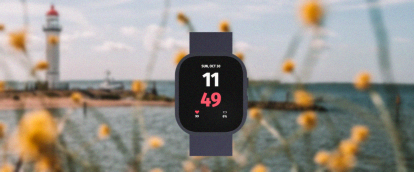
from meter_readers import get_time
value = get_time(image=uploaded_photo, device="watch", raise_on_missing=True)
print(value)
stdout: 11:49
